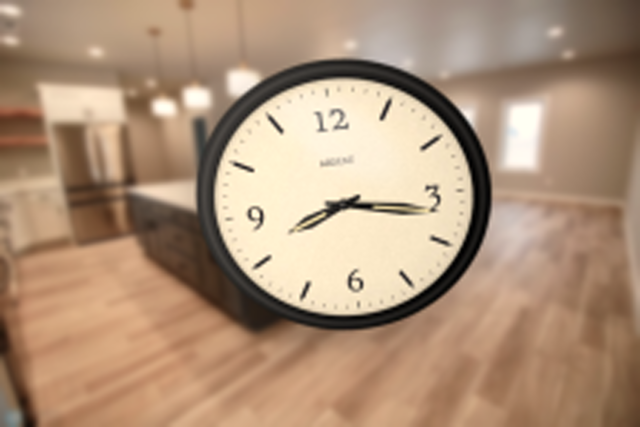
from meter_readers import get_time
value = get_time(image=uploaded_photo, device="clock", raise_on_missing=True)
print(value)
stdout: 8:17
